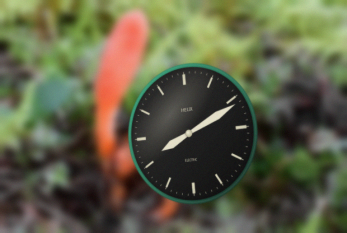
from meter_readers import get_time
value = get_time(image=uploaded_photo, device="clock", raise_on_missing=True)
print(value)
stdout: 8:11
